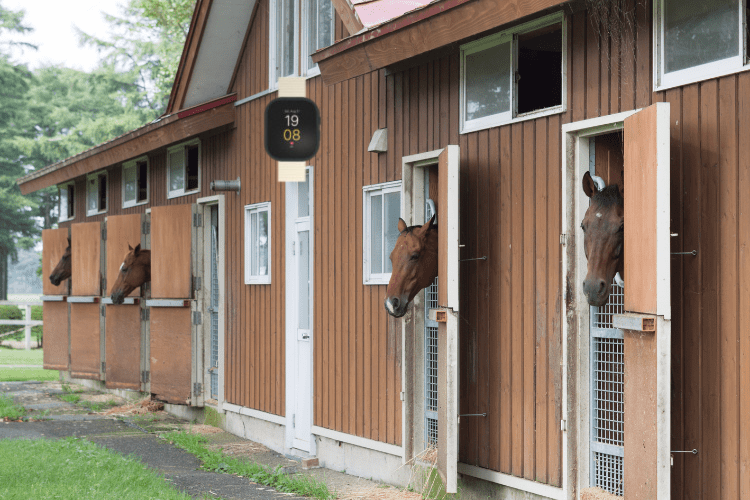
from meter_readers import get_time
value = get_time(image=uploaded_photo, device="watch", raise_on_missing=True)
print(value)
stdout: 19:08
